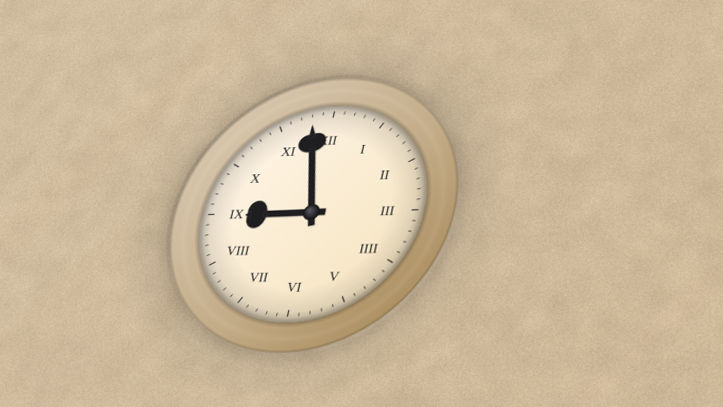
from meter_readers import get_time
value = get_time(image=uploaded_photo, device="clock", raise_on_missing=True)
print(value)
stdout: 8:58
